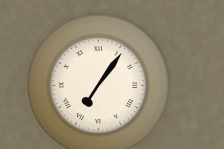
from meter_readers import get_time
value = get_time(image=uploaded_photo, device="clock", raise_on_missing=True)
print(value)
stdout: 7:06
